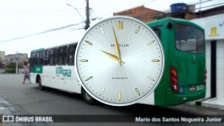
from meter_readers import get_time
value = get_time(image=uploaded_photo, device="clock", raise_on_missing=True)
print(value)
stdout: 9:58
